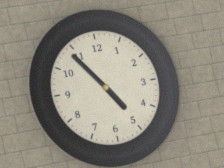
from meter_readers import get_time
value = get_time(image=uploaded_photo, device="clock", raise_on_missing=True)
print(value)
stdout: 4:54
